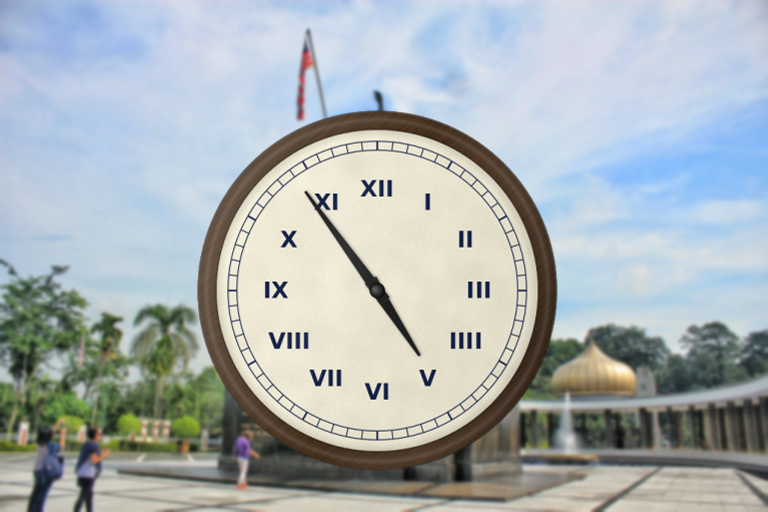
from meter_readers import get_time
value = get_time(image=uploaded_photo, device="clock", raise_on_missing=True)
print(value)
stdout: 4:54
